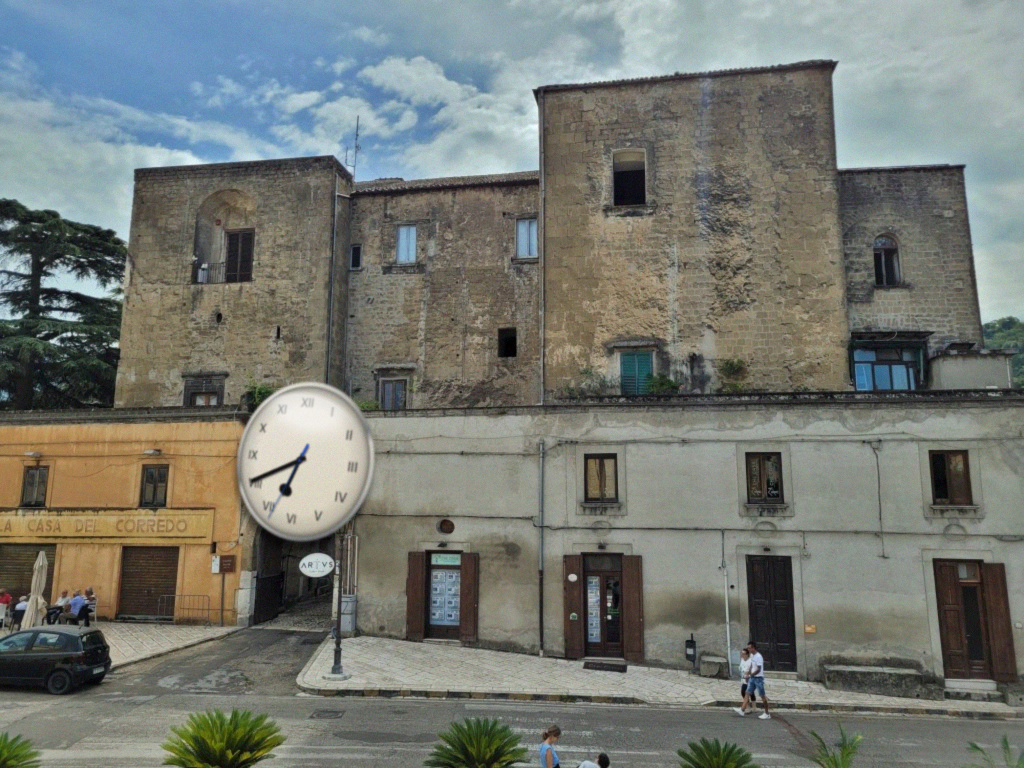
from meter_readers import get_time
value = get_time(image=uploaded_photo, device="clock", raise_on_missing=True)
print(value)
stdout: 6:40:34
